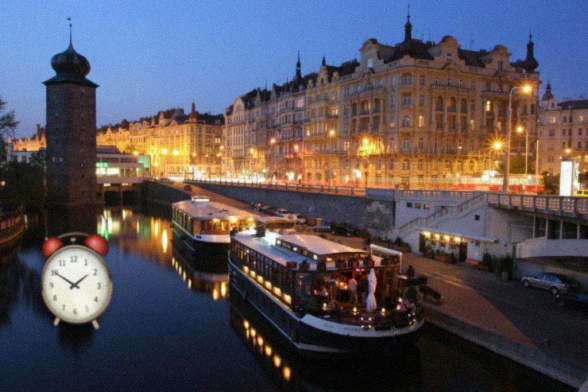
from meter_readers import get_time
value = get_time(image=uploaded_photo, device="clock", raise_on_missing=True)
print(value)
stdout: 1:50
